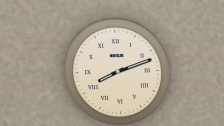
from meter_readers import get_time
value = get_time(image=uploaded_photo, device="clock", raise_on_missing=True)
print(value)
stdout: 8:12
